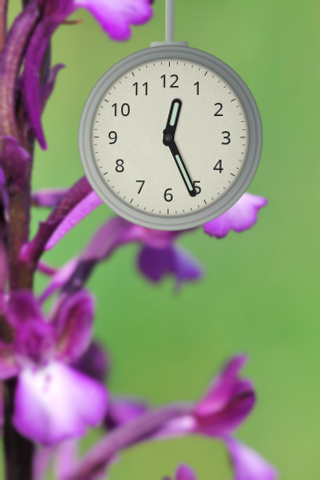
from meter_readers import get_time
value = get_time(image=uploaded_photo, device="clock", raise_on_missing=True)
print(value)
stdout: 12:26
